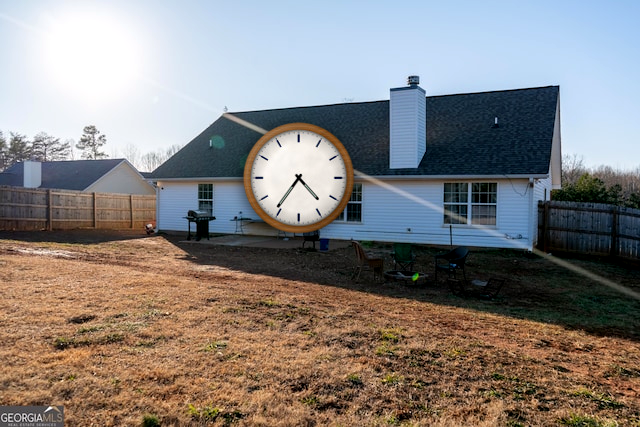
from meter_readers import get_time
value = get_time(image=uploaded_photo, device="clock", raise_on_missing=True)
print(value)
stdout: 4:36
